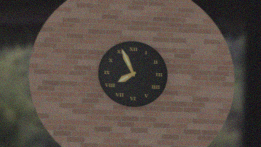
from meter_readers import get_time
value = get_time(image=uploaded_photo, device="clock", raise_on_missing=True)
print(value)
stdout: 7:56
